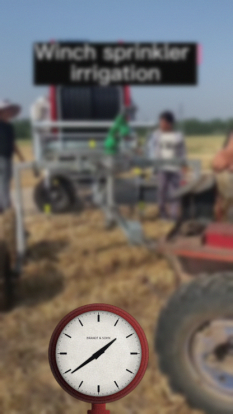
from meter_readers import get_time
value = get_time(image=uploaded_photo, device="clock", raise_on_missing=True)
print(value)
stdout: 1:39
